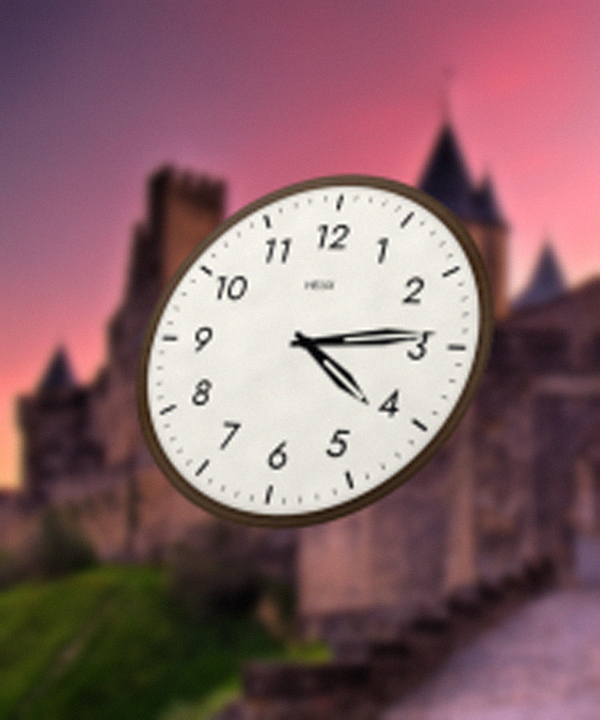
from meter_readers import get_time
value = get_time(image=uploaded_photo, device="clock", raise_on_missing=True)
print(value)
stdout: 4:14
